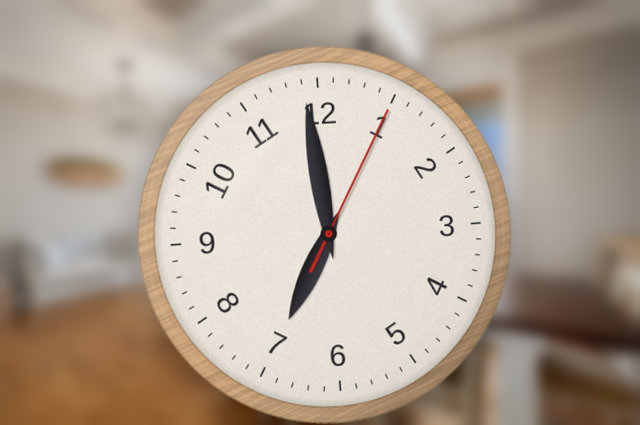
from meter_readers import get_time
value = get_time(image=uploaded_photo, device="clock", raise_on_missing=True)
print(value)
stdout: 6:59:05
